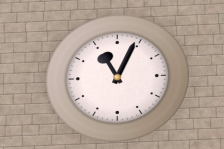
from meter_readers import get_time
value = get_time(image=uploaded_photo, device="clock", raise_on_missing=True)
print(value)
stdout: 11:04
